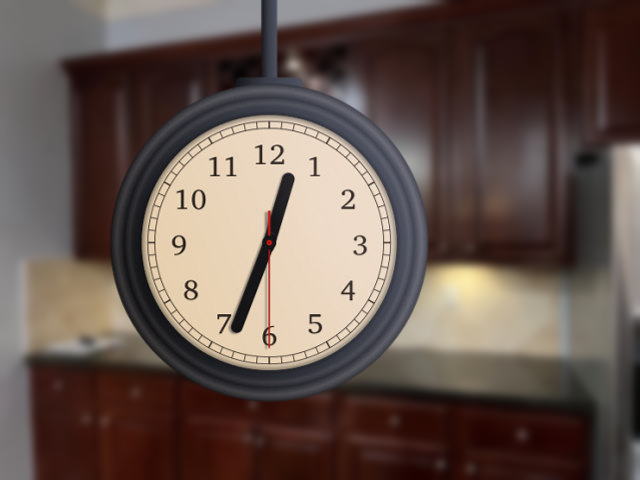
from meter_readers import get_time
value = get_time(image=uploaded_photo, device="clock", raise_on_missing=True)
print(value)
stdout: 12:33:30
